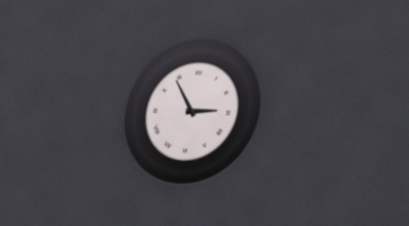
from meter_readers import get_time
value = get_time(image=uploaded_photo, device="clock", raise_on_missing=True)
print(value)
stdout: 2:54
